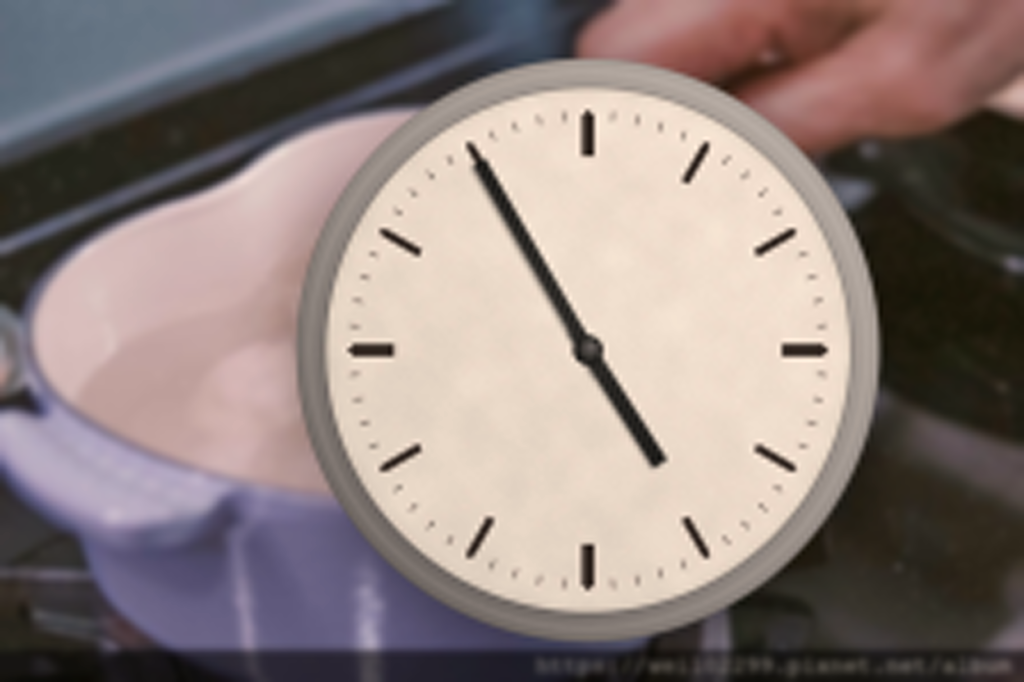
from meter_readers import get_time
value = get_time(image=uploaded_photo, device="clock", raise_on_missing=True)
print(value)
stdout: 4:55
